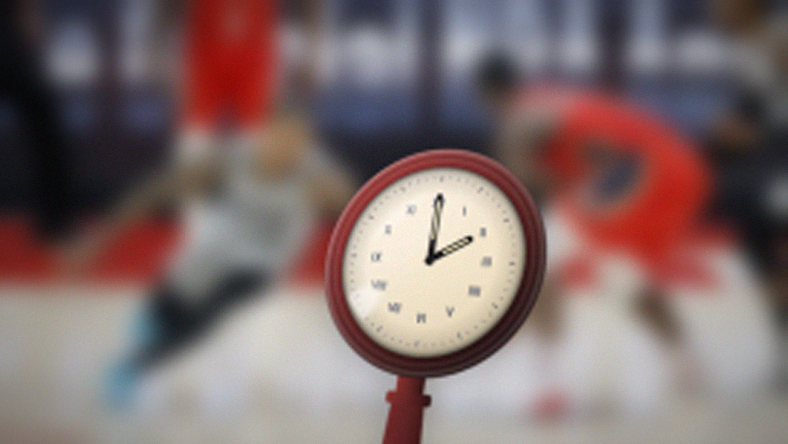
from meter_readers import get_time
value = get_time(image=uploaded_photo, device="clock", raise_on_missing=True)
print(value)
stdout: 2:00
